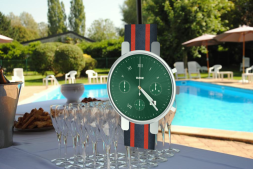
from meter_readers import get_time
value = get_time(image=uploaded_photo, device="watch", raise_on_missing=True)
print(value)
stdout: 4:23
